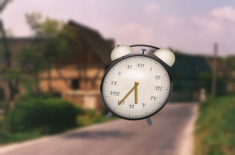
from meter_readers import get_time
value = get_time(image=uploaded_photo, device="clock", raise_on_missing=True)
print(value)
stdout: 5:35
